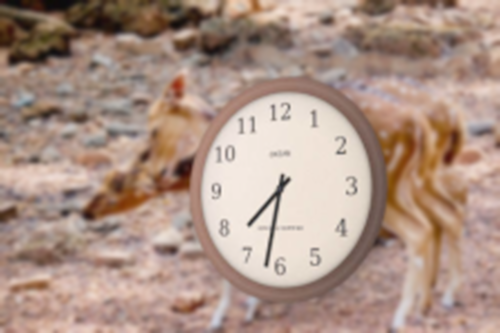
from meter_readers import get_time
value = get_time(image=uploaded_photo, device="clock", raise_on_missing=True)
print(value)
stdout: 7:32
